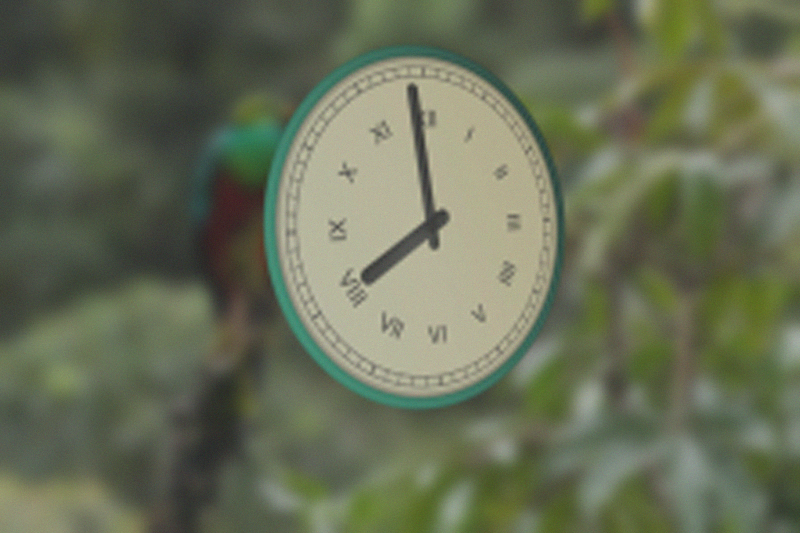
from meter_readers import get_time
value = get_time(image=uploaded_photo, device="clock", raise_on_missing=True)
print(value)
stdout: 7:59
